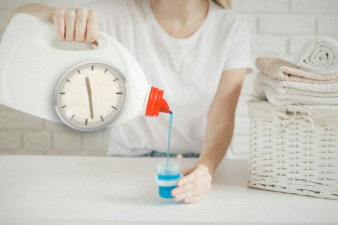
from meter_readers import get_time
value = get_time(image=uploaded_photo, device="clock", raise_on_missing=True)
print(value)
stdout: 11:28
